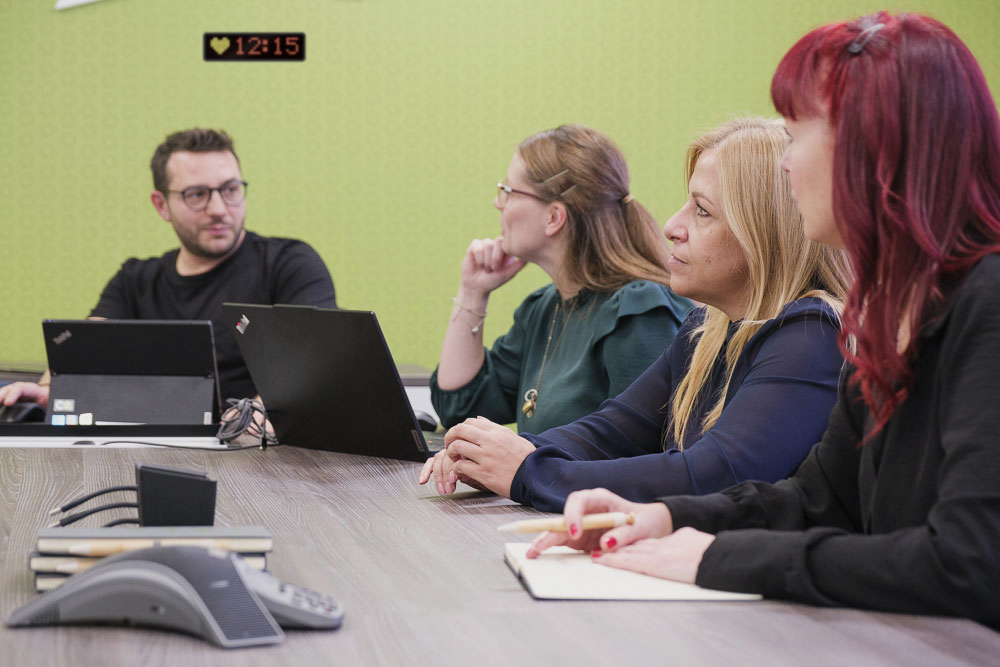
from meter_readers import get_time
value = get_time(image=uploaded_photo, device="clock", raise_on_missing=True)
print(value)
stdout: 12:15
